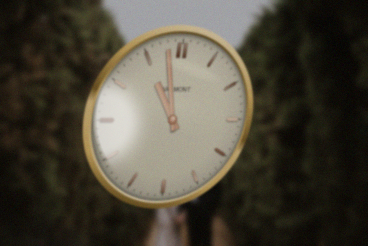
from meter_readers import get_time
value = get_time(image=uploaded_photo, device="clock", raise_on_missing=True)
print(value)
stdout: 10:58
